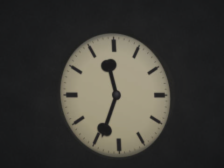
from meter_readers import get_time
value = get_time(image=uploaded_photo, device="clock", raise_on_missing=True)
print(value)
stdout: 11:34
